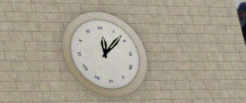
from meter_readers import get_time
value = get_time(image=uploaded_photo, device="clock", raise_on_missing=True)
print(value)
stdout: 12:08
